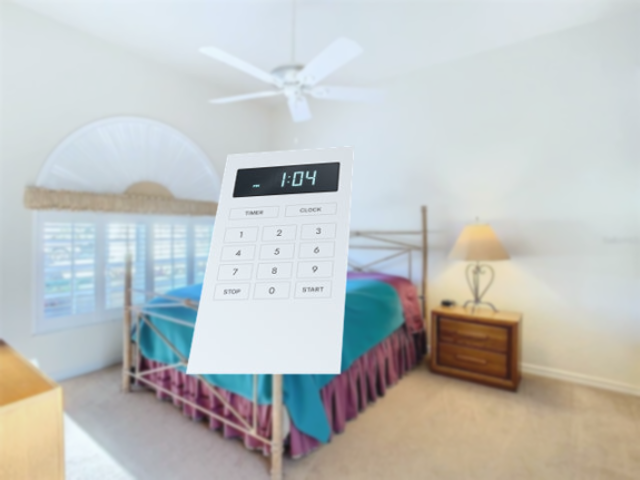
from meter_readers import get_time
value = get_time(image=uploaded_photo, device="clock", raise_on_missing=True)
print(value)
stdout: 1:04
